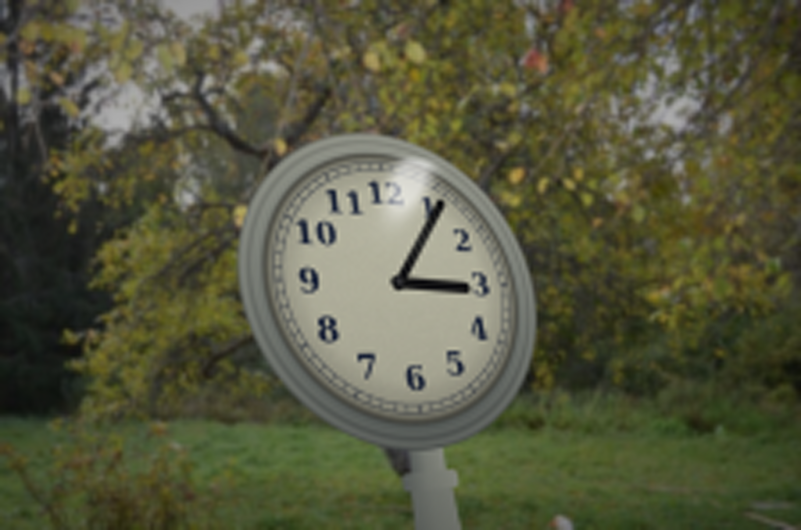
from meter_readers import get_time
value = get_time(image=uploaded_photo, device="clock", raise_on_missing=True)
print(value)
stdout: 3:06
